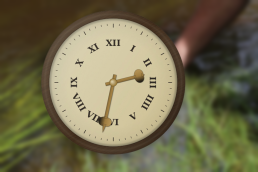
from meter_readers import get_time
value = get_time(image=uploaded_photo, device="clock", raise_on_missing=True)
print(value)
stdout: 2:32
